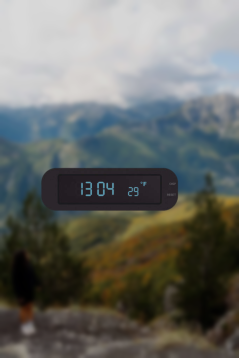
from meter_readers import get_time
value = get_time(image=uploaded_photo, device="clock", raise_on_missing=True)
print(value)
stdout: 13:04
